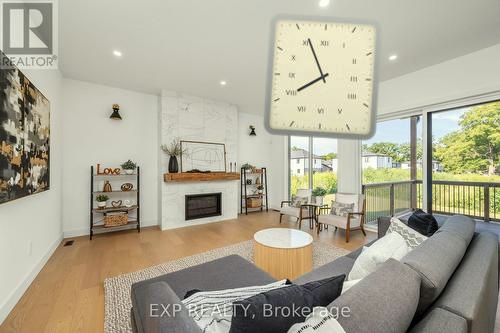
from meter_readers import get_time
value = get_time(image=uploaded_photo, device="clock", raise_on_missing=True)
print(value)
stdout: 7:56
